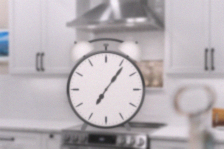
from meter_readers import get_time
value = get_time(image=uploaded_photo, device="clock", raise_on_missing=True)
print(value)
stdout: 7:06
